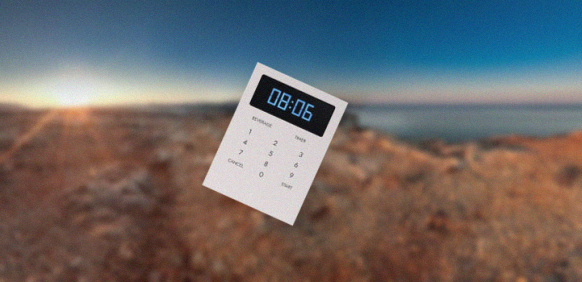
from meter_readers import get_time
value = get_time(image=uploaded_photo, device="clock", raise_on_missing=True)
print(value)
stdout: 8:06
